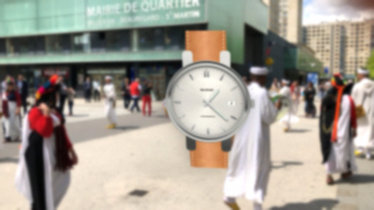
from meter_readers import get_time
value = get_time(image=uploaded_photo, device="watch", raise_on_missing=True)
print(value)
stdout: 1:22
